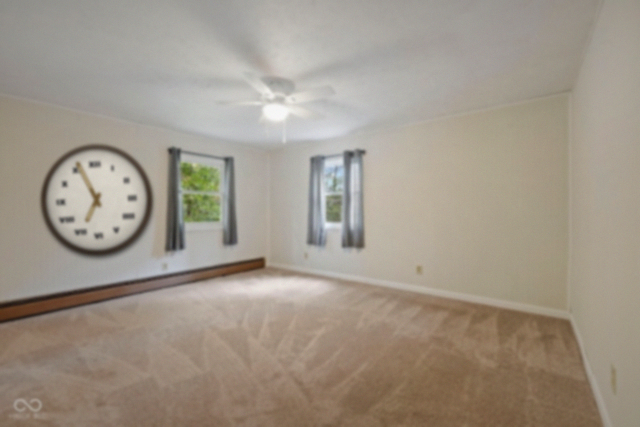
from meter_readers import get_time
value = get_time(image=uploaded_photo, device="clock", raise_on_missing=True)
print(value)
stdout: 6:56
